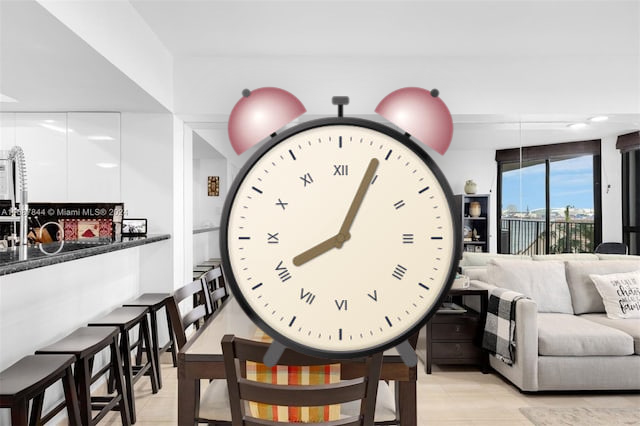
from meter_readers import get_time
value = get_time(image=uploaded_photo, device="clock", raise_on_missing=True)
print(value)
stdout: 8:04
